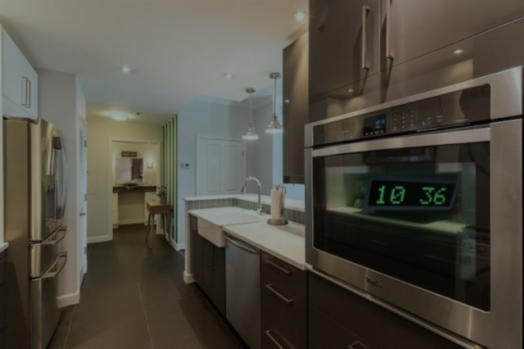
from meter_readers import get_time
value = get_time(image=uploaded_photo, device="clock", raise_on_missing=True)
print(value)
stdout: 10:36
